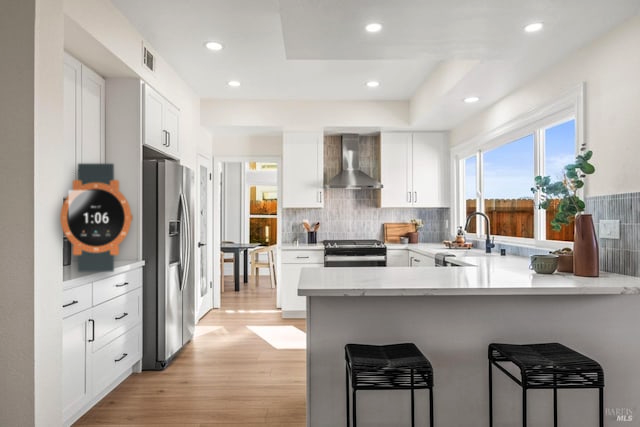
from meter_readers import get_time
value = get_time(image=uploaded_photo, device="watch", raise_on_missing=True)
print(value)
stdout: 1:06
